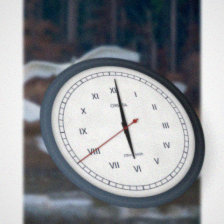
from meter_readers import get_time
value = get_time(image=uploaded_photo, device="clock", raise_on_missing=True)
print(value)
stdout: 6:00:40
